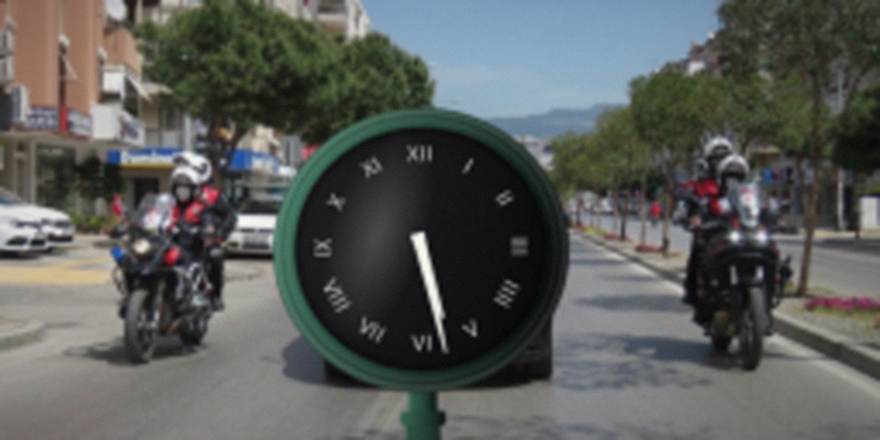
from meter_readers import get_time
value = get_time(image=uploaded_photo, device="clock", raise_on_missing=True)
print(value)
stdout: 5:28
